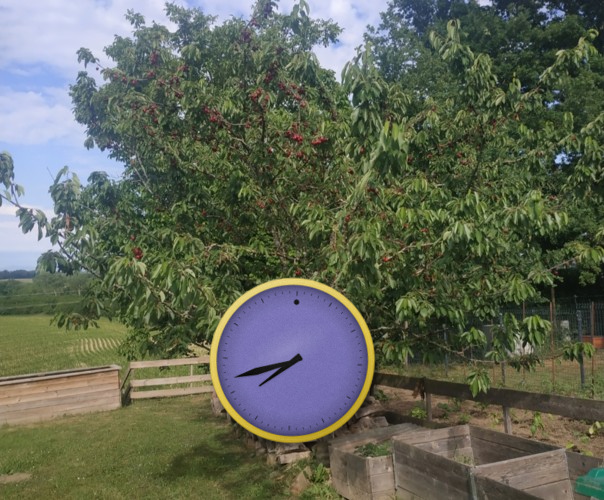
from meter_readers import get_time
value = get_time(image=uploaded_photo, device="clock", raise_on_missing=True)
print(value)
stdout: 7:42
